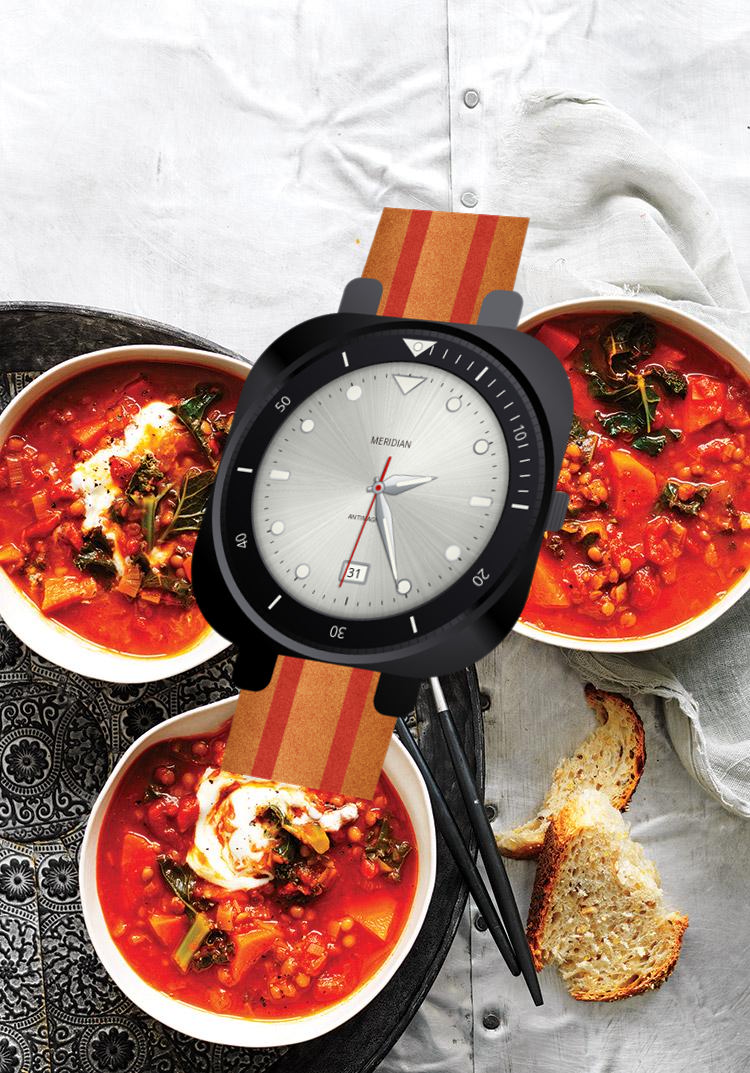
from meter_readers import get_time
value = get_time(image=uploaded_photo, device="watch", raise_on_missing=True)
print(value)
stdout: 2:25:31
